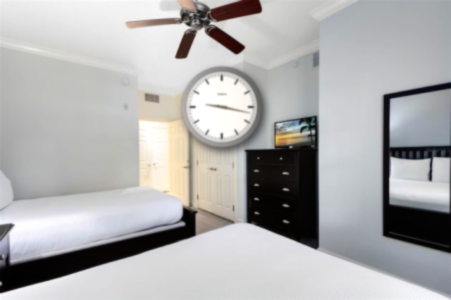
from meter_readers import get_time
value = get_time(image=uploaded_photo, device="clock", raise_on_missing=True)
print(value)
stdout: 9:17
